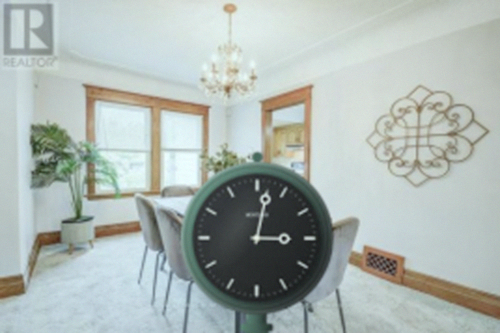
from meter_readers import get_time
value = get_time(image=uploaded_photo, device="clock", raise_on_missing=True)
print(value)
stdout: 3:02
